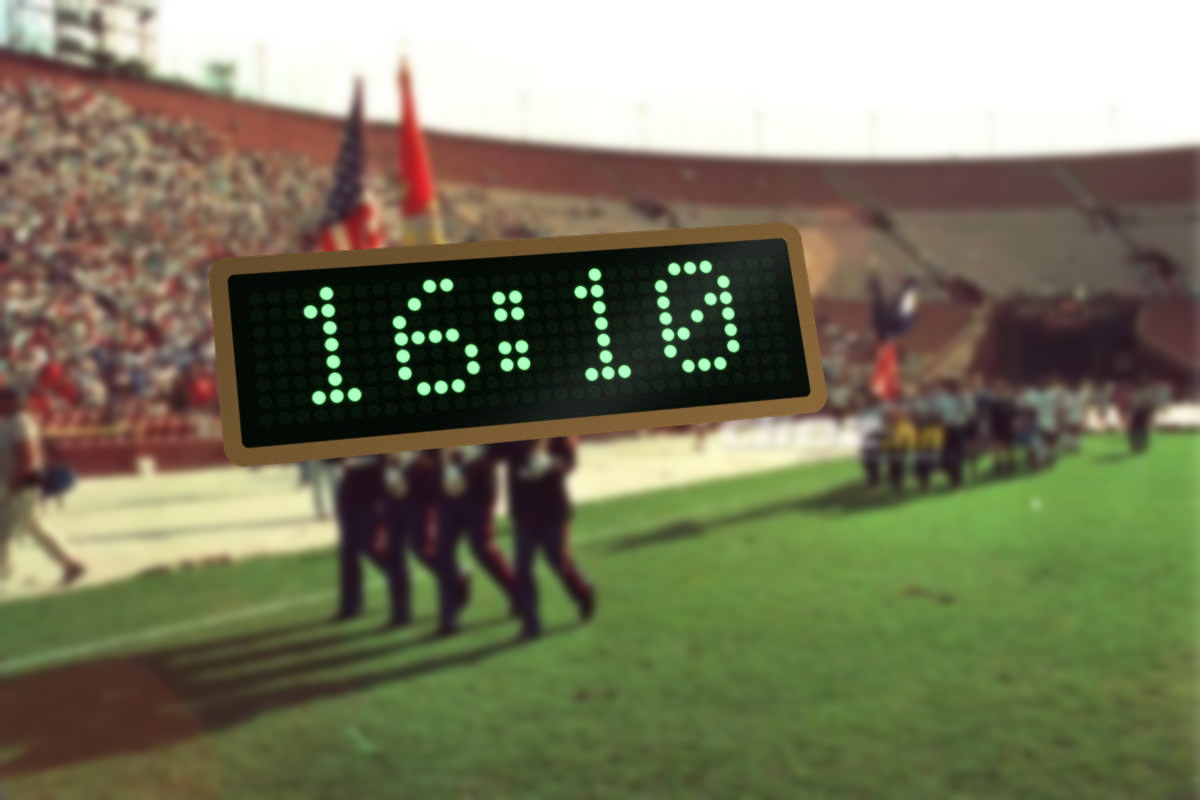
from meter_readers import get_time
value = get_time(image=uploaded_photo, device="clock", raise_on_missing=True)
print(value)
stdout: 16:10
